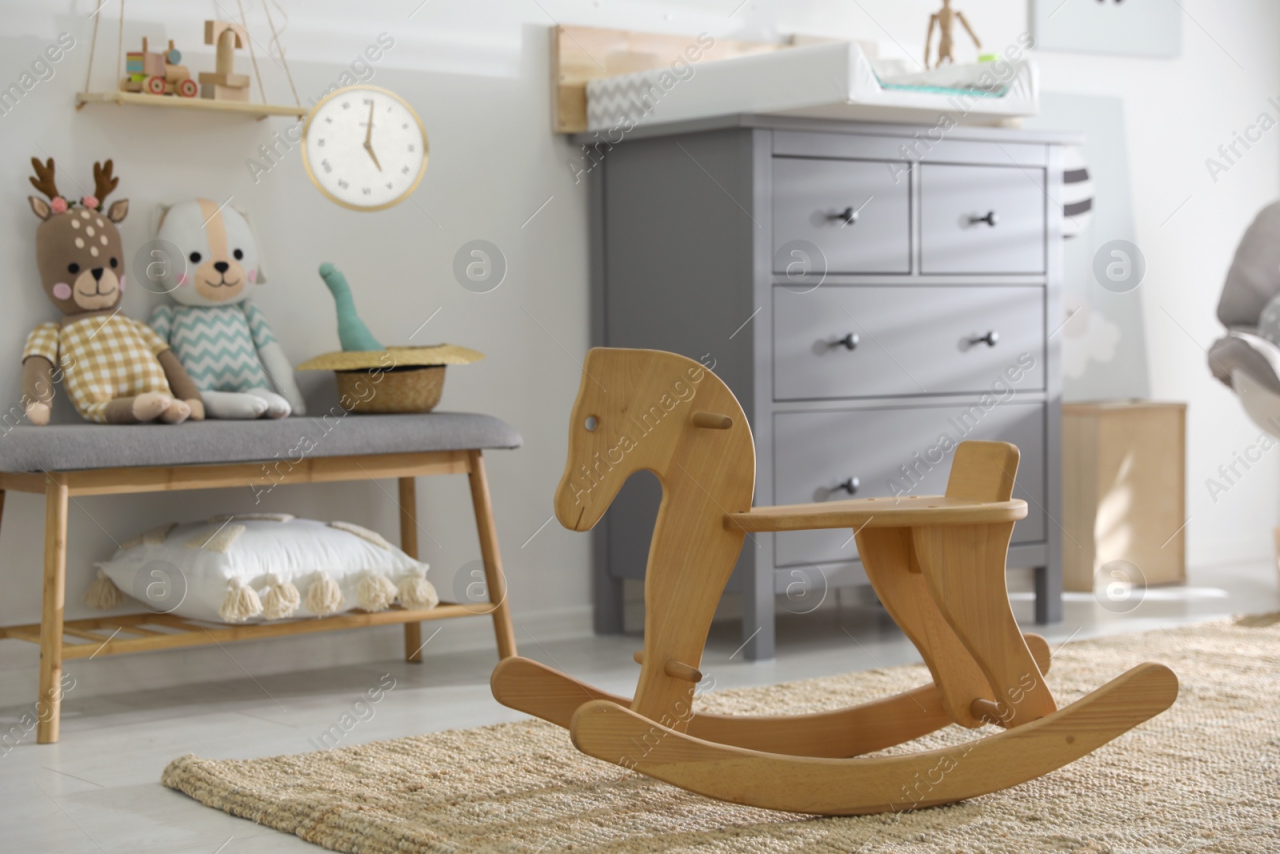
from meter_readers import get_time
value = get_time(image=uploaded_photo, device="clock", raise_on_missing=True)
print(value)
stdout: 5:01
